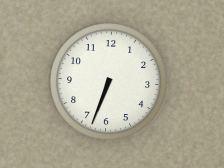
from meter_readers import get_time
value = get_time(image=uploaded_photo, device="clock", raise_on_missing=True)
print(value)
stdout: 6:33
